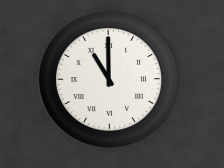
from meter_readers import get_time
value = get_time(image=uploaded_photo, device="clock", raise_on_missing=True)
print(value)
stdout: 11:00
